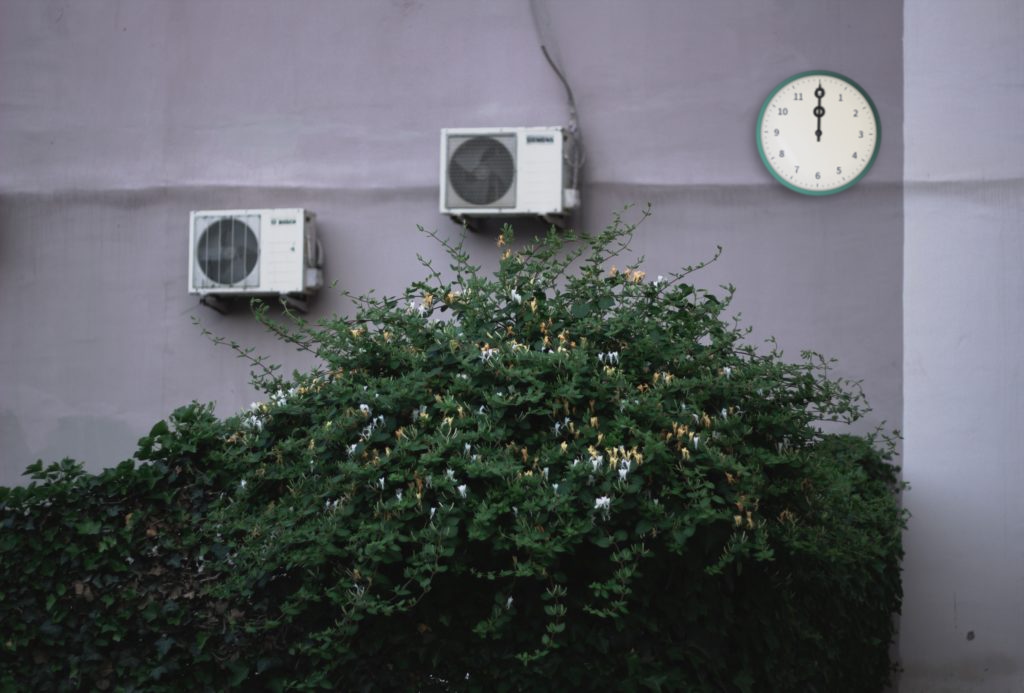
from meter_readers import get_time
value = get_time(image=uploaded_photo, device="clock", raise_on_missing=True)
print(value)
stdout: 12:00
